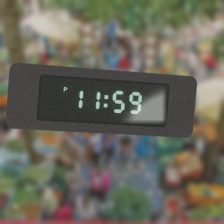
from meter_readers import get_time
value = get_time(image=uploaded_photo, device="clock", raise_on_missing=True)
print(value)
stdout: 11:59
